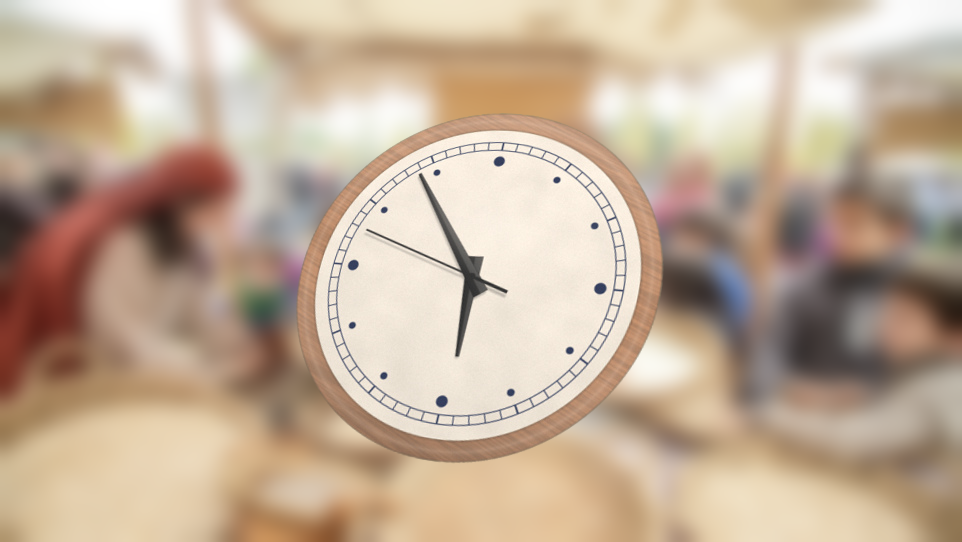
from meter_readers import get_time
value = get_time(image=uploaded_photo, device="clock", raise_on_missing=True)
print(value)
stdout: 5:53:48
